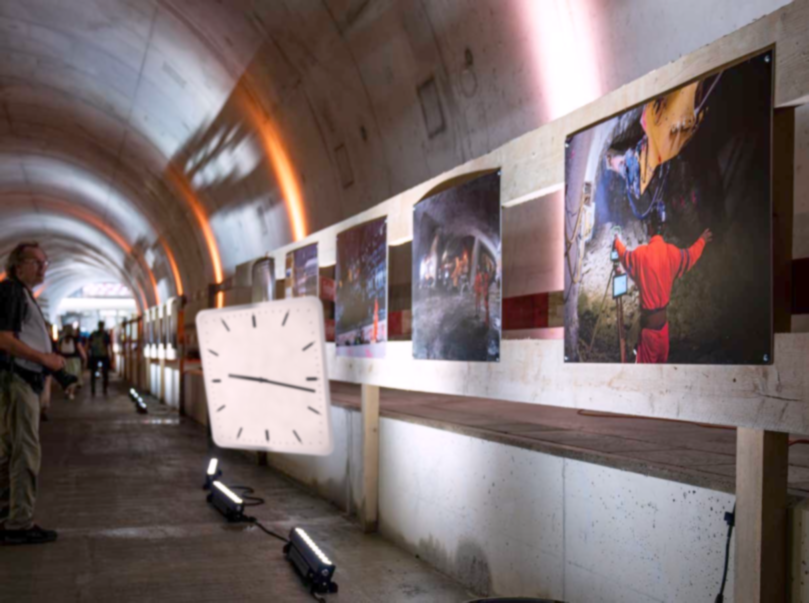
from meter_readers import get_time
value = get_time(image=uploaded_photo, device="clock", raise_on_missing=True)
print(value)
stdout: 9:17
